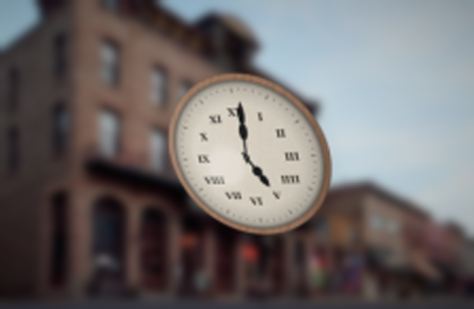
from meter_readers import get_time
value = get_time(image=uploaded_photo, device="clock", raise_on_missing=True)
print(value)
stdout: 5:01
